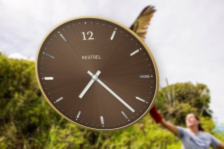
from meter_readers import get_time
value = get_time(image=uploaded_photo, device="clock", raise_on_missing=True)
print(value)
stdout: 7:23
